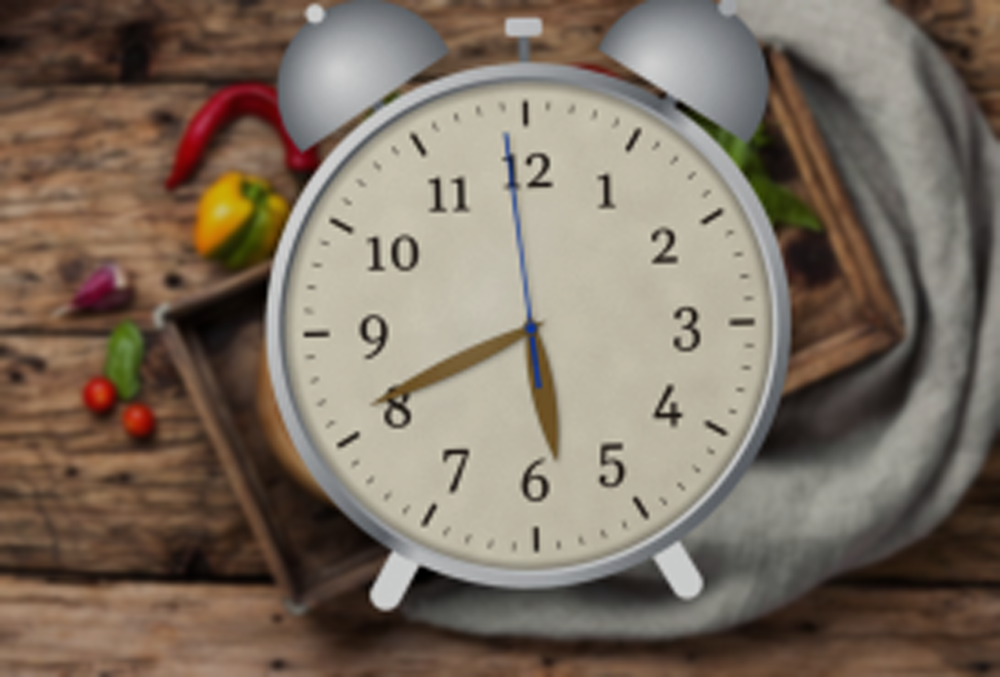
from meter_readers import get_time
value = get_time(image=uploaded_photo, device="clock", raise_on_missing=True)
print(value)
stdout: 5:40:59
